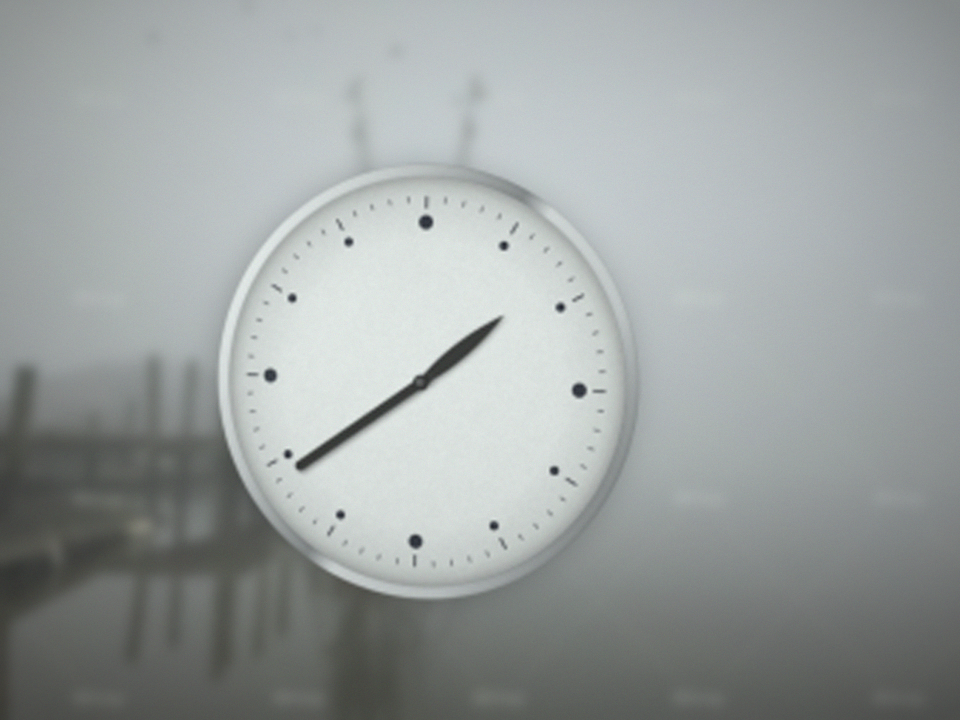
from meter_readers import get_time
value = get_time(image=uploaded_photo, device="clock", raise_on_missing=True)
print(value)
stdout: 1:39
